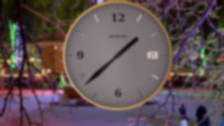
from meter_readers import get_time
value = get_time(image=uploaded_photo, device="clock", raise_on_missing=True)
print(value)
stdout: 1:38
